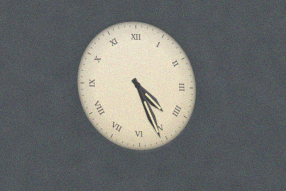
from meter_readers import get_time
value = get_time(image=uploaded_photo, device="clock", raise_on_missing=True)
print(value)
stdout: 4:26
